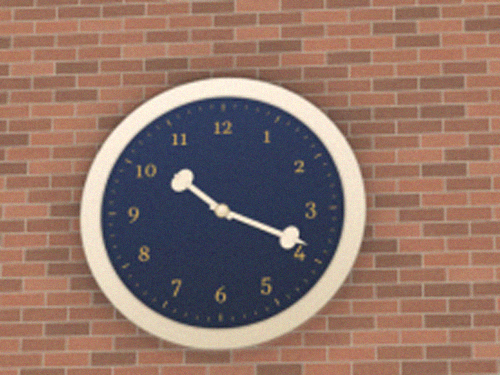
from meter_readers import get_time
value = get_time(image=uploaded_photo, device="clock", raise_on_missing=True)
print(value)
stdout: 10:19
